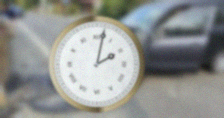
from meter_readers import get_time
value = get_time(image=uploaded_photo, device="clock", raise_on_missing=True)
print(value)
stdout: 2:02
